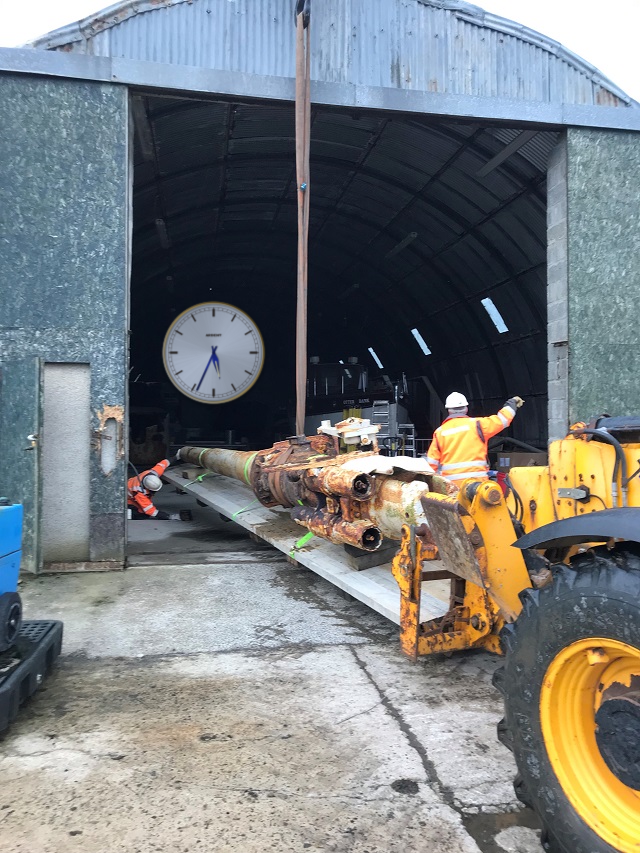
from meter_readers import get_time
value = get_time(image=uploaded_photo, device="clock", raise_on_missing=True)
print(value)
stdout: 5:34
